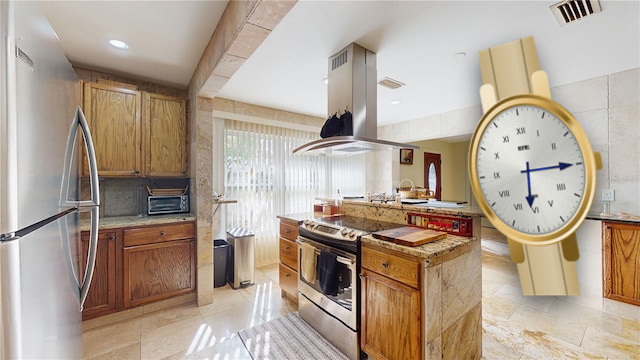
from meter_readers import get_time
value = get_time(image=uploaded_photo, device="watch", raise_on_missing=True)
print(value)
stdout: 6:15
